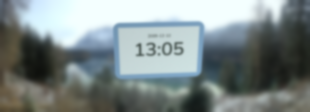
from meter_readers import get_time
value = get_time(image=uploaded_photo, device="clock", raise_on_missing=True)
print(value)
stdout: 13:05
